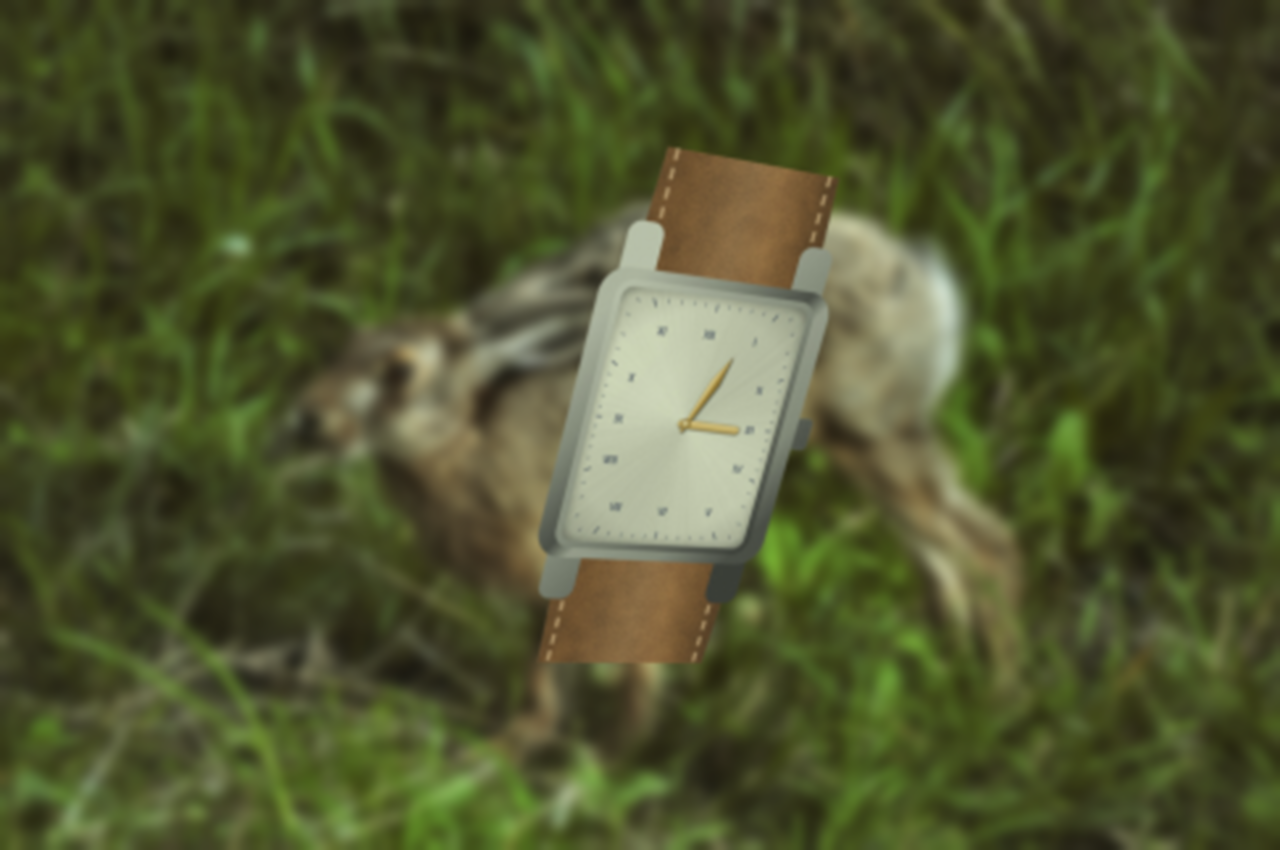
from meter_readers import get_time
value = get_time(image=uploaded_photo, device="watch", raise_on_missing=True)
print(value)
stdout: 3:04
